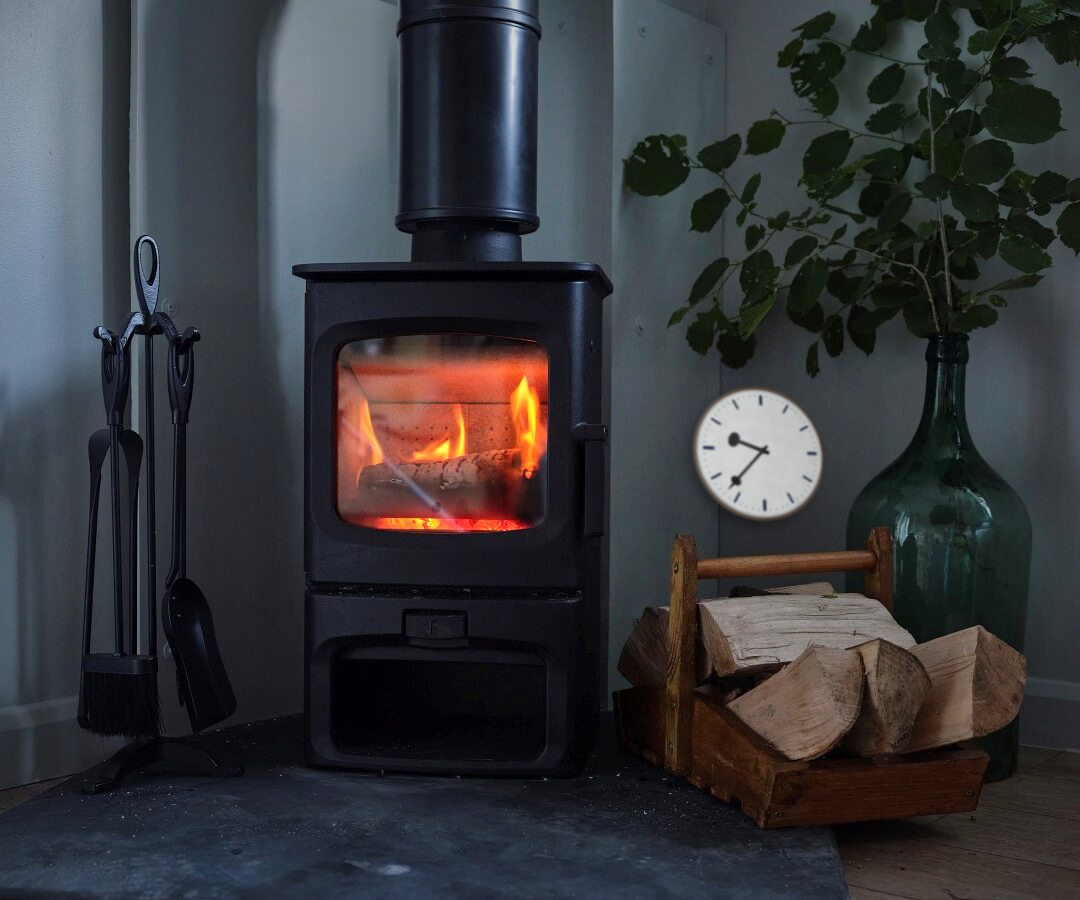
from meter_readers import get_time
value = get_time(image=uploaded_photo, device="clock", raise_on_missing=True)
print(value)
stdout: 9:37
